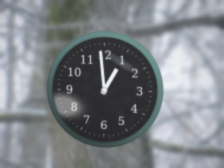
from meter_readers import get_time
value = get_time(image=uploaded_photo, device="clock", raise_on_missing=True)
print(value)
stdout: 12:59
